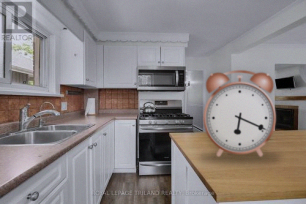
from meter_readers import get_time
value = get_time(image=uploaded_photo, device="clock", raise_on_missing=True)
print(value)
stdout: 6:19
